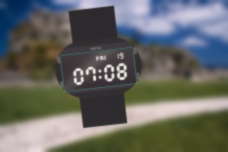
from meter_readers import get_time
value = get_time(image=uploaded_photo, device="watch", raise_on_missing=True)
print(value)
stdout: 7:08
